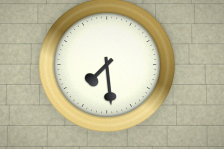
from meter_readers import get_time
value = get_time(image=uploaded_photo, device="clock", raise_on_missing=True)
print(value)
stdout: 7:29
